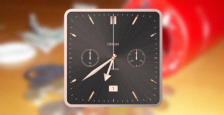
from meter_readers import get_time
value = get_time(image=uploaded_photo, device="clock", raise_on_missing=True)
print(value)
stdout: 6:39
